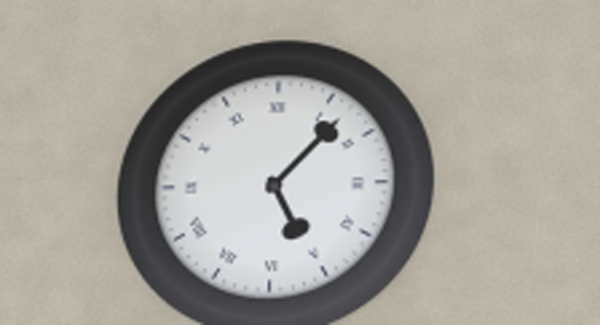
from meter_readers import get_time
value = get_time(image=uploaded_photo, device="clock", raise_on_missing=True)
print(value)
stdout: 5:07
